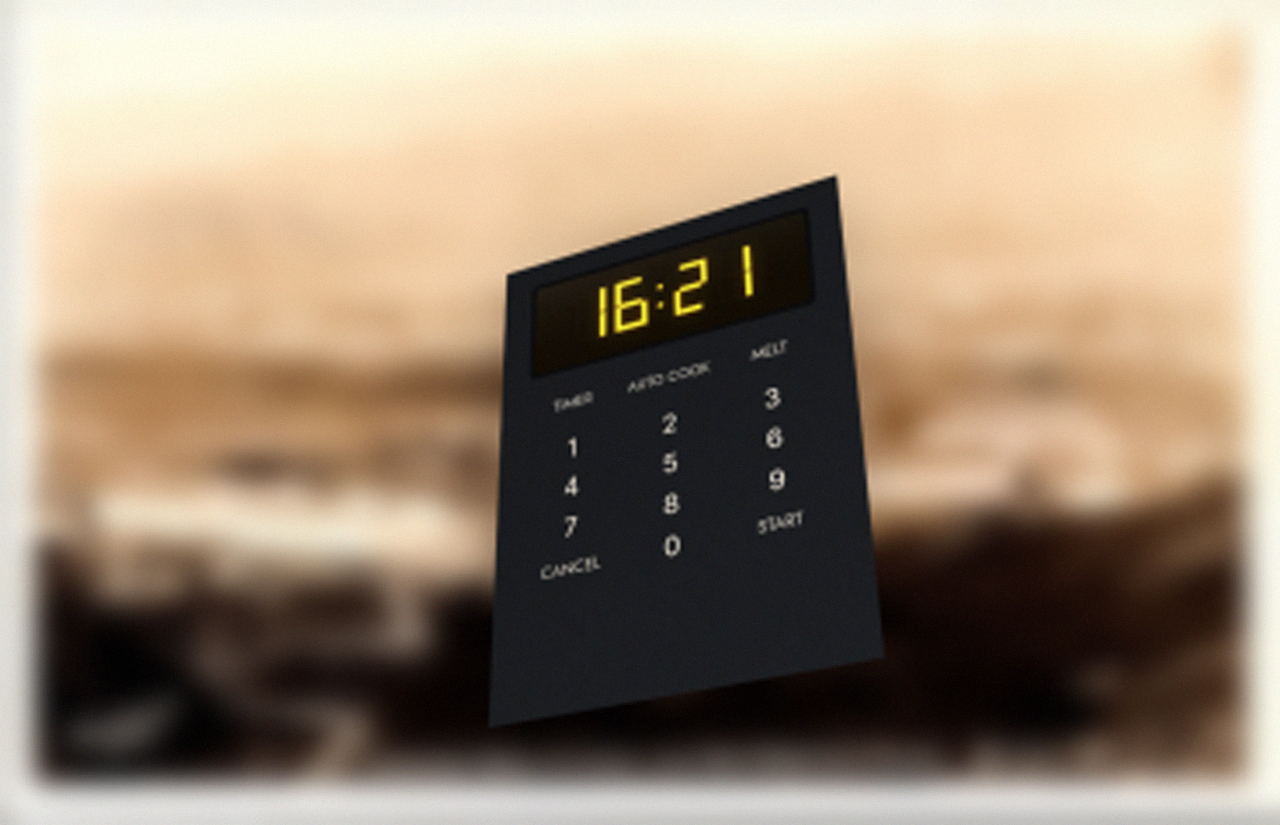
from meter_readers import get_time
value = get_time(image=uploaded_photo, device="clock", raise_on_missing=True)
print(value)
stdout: 16:21
